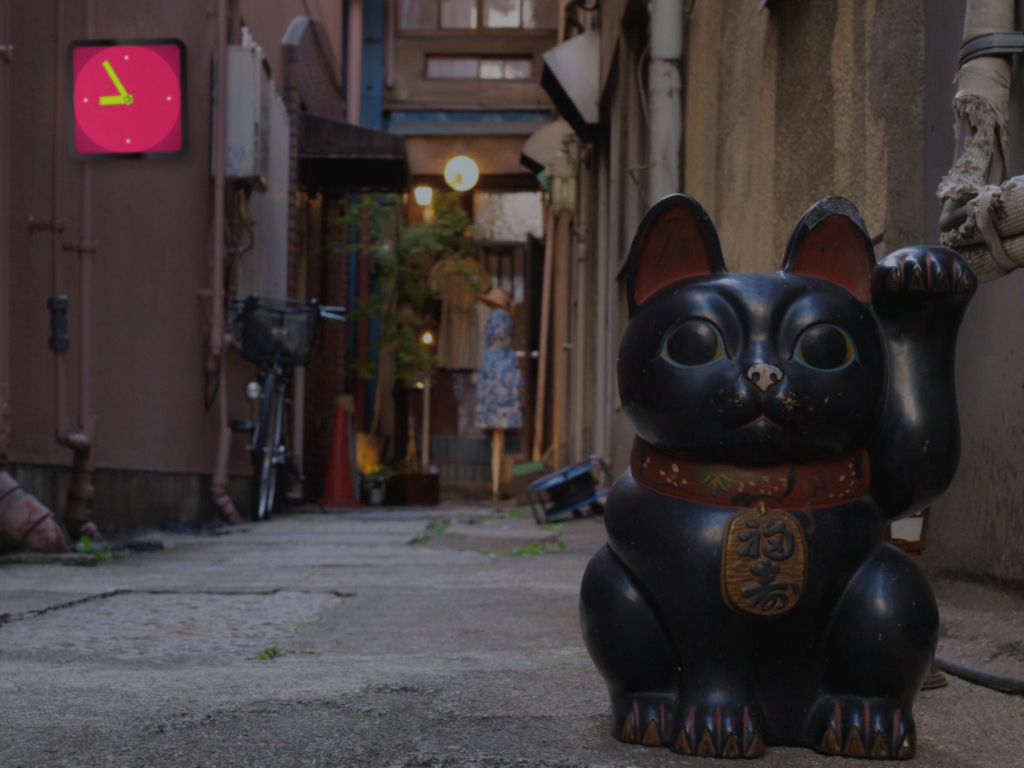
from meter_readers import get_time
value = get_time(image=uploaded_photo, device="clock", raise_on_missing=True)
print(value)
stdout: 8:55
